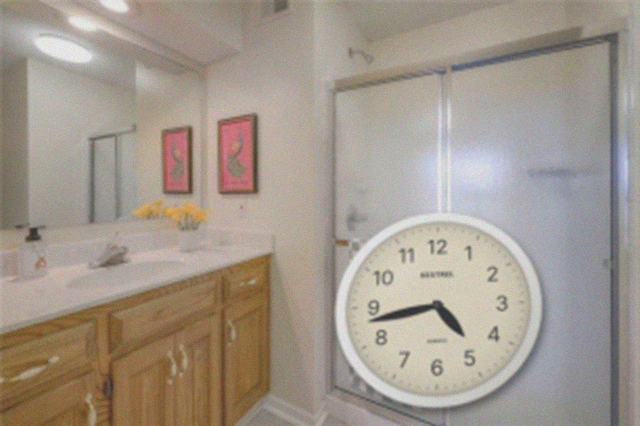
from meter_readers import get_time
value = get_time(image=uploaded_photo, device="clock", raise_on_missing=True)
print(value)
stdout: 4:43
